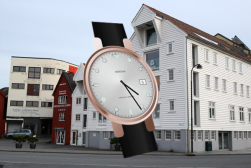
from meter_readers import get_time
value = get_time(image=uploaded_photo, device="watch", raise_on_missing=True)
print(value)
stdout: 4:26
